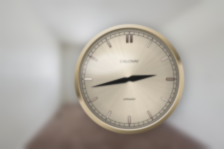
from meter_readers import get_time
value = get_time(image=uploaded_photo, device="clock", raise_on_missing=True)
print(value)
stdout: 2:43
